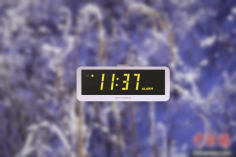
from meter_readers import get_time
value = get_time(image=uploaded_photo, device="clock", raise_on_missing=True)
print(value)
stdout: 11:37
